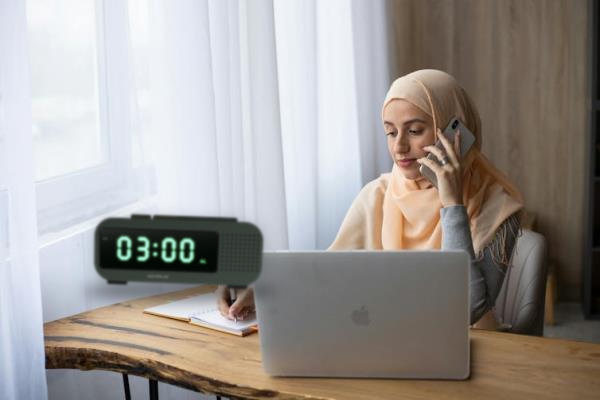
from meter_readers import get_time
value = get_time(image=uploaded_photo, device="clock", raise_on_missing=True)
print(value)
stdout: 3:00
